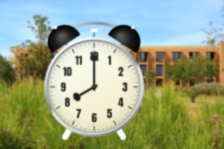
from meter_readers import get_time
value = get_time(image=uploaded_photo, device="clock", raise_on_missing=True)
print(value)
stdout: 8:00
